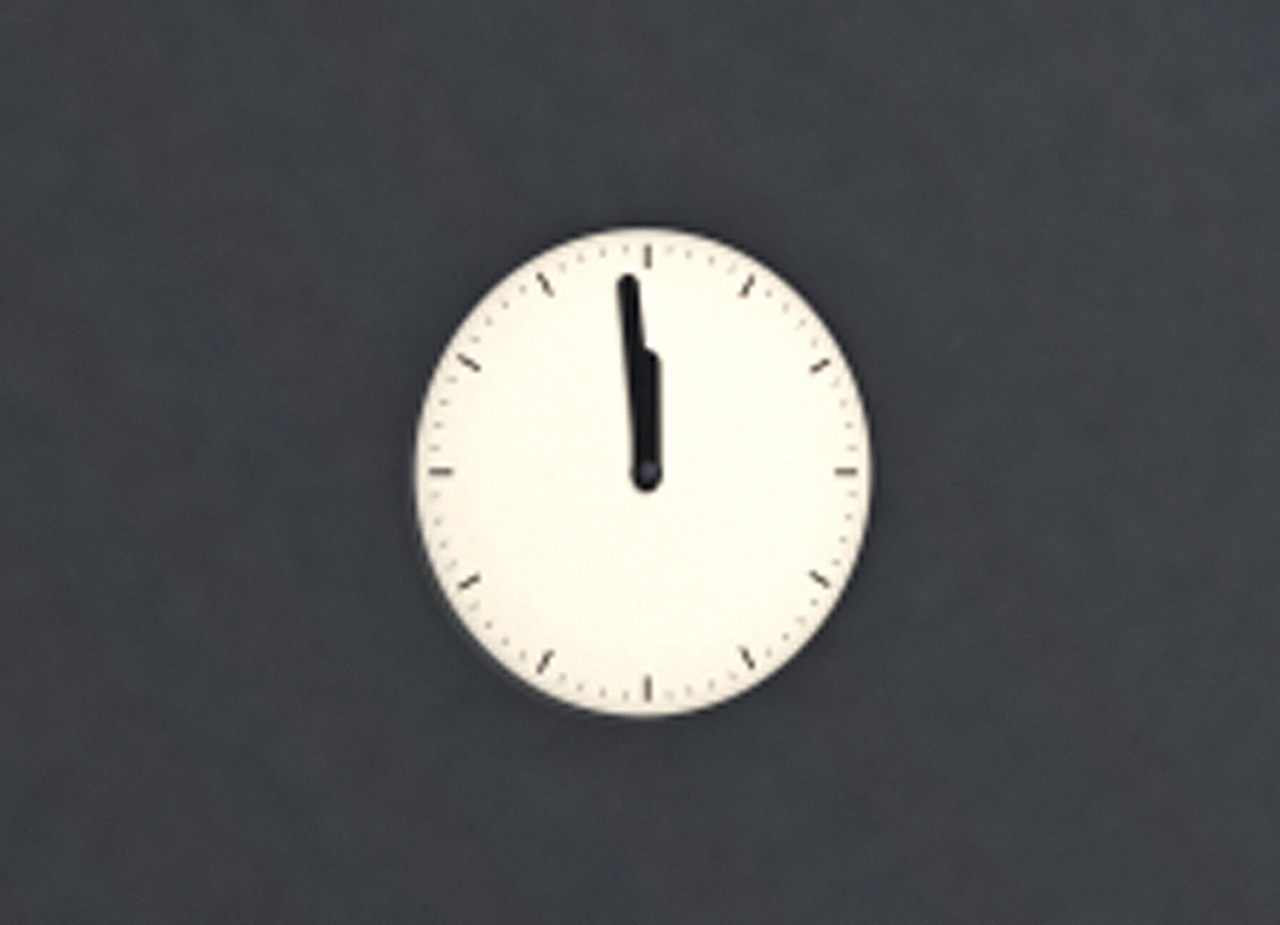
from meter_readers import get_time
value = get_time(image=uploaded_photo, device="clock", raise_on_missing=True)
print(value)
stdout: 11:59
